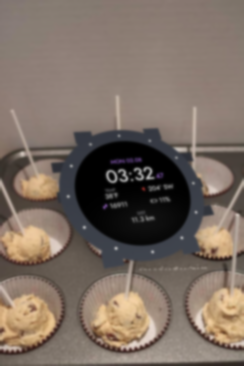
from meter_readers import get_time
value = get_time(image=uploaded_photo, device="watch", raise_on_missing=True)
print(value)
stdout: 3:32
